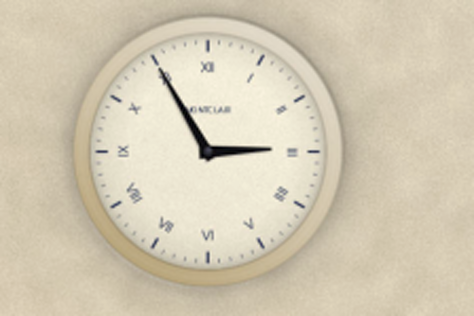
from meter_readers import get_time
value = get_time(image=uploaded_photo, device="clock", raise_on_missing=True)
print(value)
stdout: 2:55
